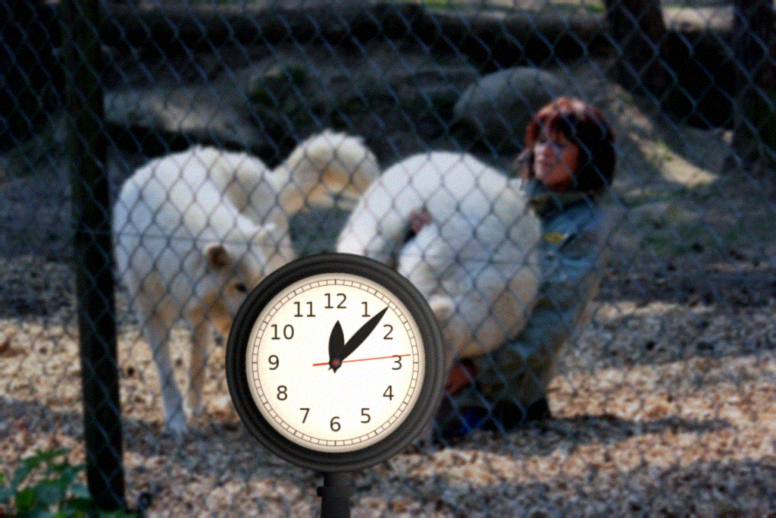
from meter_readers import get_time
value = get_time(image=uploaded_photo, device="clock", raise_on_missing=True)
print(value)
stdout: 12:07:14
